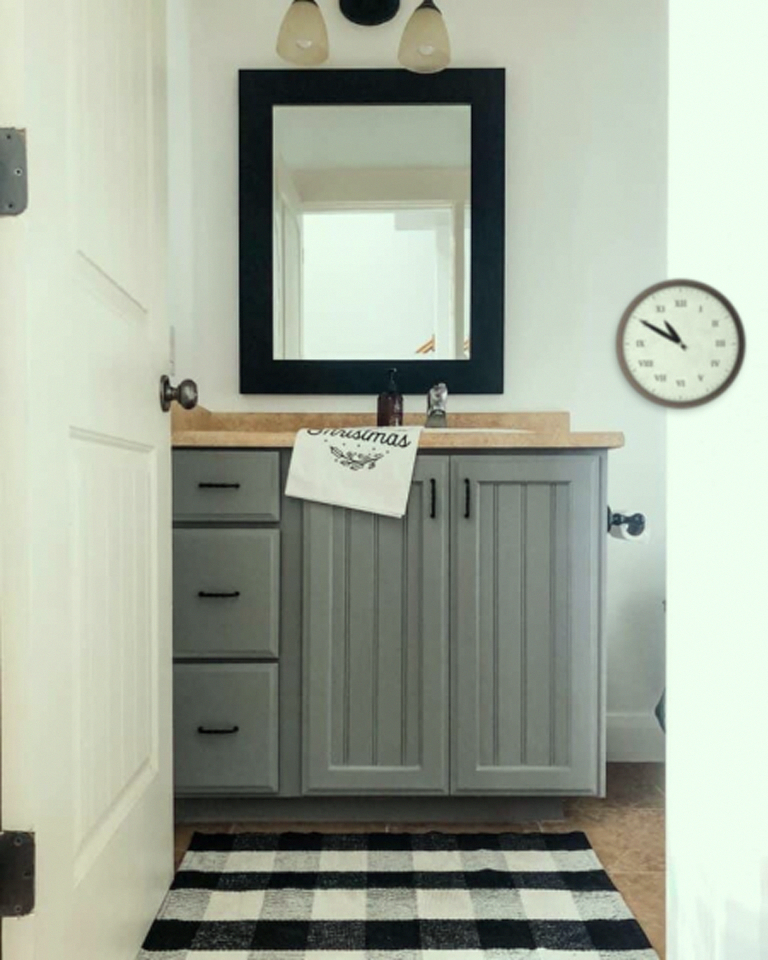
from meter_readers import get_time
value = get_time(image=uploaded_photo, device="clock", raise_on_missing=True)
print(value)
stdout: 10:50
